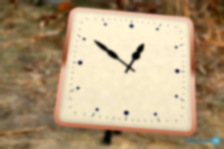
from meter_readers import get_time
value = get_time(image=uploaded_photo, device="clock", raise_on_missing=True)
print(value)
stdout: 12:51
